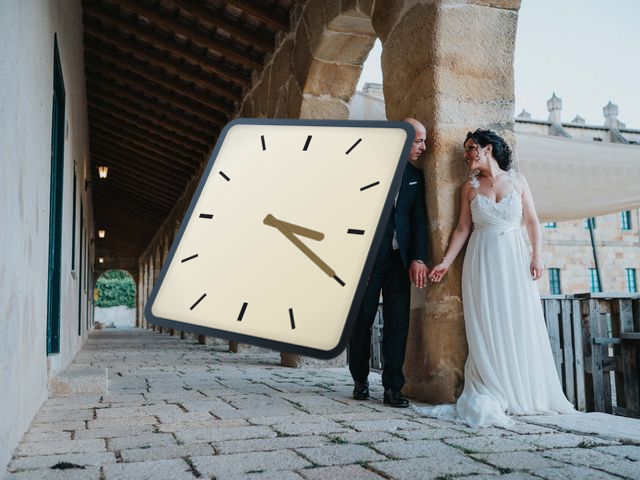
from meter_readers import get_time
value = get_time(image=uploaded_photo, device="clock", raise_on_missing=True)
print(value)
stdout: 3:20
